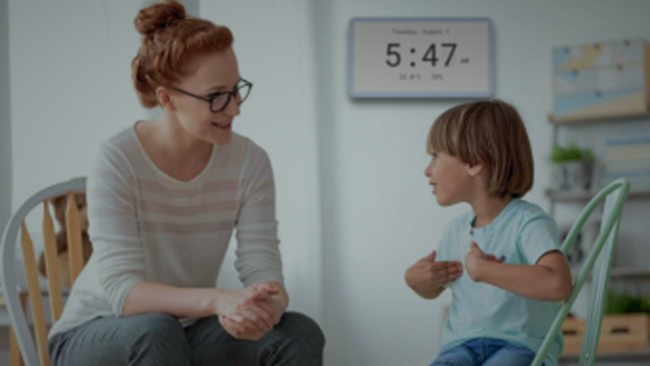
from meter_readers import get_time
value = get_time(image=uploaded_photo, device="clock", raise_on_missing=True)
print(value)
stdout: 5:47
